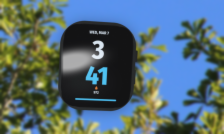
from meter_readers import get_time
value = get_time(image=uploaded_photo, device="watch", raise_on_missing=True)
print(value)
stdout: 3:41
